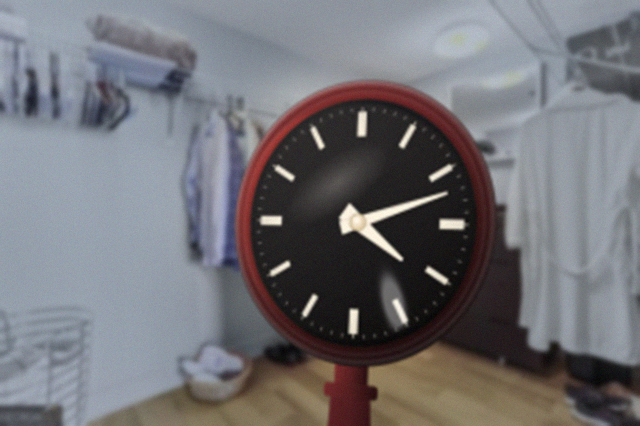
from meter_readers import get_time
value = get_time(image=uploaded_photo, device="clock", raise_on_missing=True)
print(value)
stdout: 4:12
